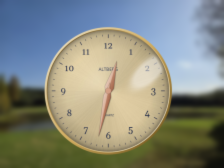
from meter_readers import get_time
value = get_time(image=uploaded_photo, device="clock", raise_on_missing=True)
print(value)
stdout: 12:32
